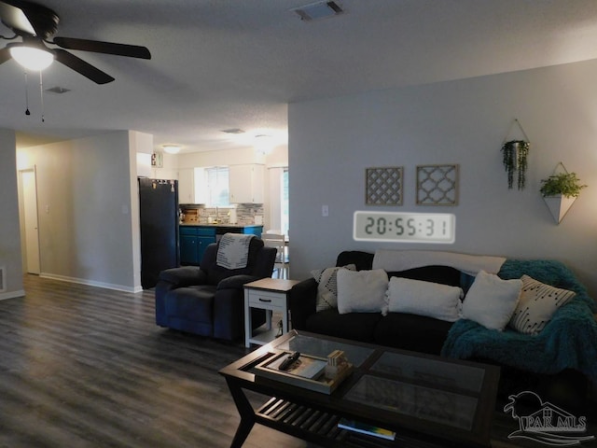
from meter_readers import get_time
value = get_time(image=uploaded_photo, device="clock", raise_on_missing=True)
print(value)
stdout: 20:55:31
